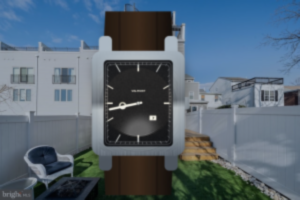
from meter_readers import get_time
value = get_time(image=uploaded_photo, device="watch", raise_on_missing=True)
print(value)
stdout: 8:43
